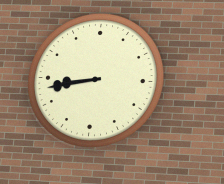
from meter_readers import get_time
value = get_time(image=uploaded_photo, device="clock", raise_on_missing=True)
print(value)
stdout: 8:43
